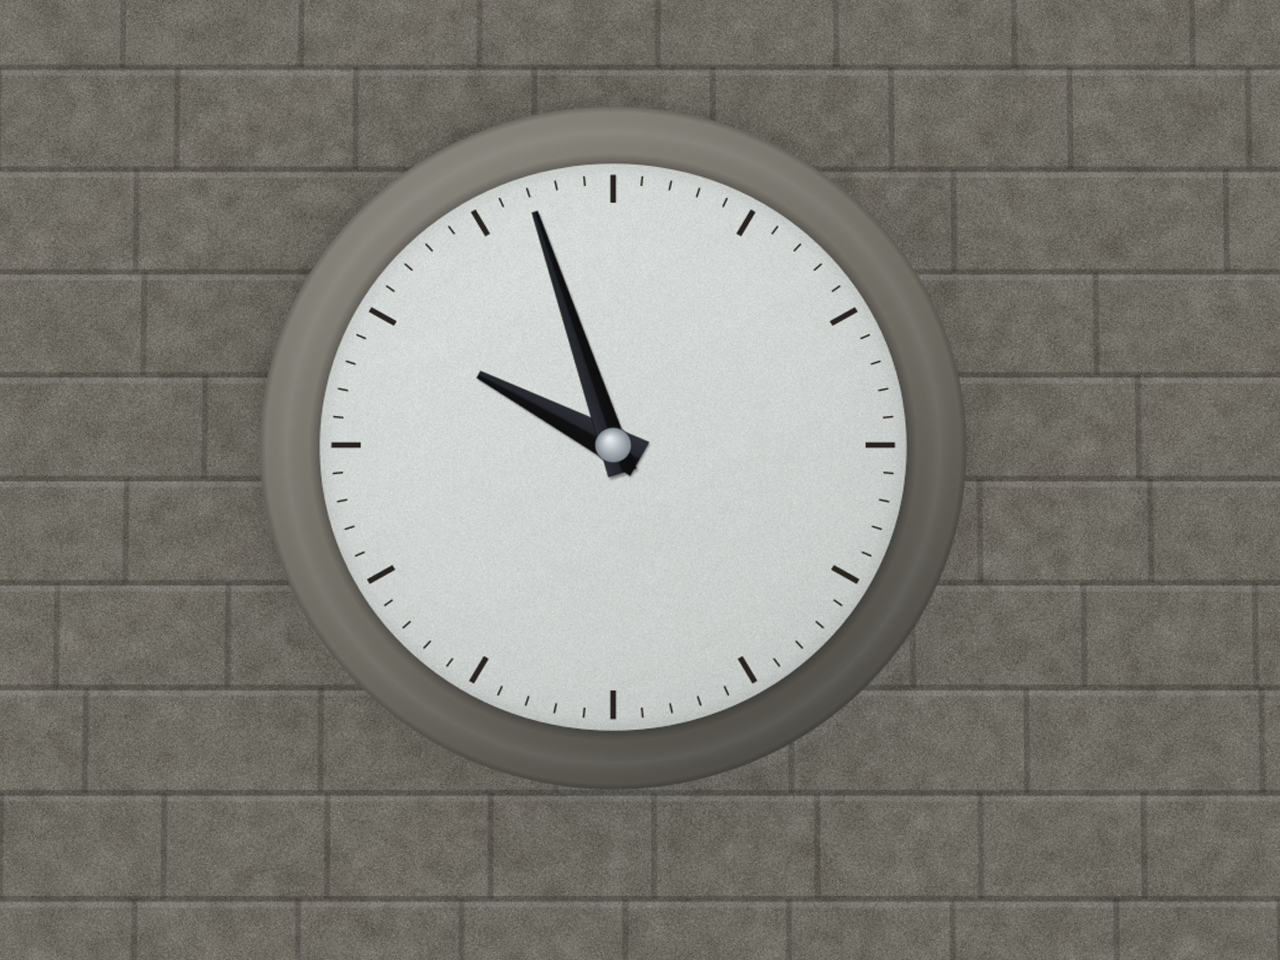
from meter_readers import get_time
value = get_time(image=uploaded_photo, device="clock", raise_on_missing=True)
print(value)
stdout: 9:57
